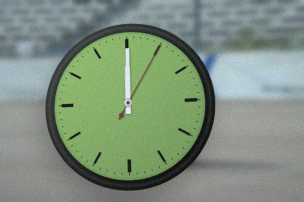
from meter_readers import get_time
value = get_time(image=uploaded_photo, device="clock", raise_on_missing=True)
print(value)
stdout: 12:00:05
